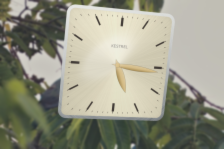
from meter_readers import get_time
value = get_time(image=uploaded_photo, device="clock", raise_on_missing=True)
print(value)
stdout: 5:16
